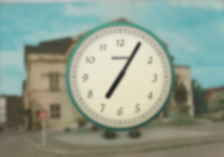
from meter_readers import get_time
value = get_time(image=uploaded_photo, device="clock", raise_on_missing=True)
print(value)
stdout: 7:05
